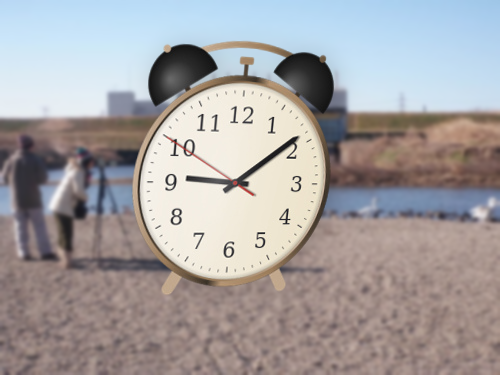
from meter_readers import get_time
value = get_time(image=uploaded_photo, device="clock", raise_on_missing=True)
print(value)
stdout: 9:08:50
